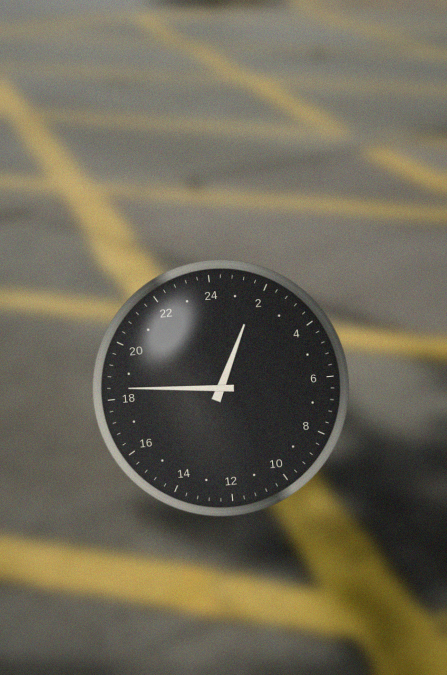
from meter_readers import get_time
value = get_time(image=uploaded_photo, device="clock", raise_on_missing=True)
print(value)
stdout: 1:46
